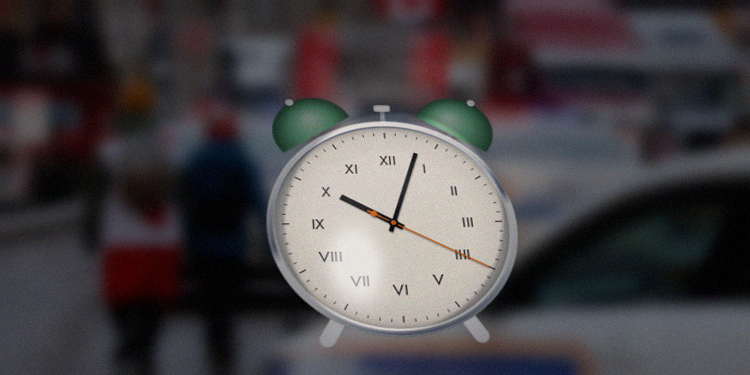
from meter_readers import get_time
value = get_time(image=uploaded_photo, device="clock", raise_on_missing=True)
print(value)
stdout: 10:03:20
